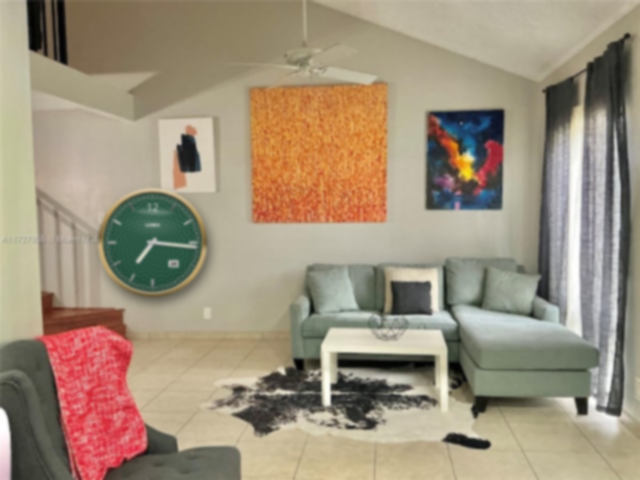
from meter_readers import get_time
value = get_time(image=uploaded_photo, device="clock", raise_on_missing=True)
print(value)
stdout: 7:16
